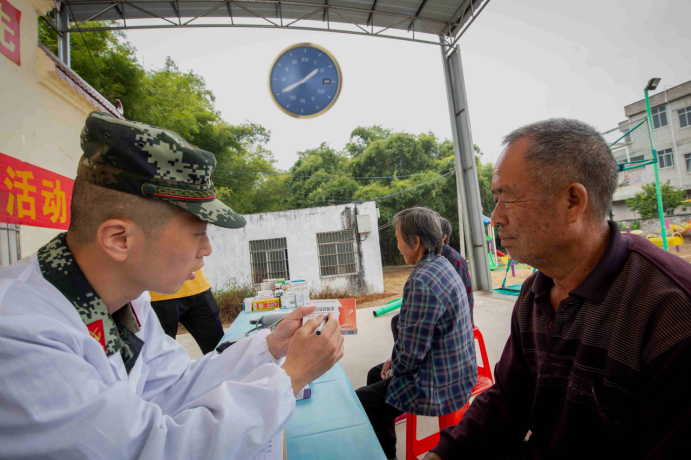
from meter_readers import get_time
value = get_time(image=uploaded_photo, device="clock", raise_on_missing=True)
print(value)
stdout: 1:40
